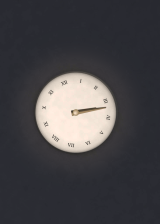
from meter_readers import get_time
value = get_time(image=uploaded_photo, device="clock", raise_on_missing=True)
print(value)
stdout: 3:17
